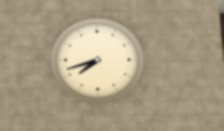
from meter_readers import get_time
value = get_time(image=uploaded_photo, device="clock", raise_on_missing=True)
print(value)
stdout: 7:42
